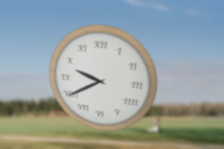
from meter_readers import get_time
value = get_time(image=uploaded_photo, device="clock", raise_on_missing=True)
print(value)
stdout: 9:40
